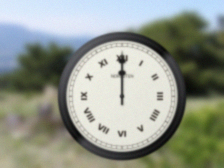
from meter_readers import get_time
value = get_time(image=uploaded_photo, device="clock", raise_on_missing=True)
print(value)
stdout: 12:00
